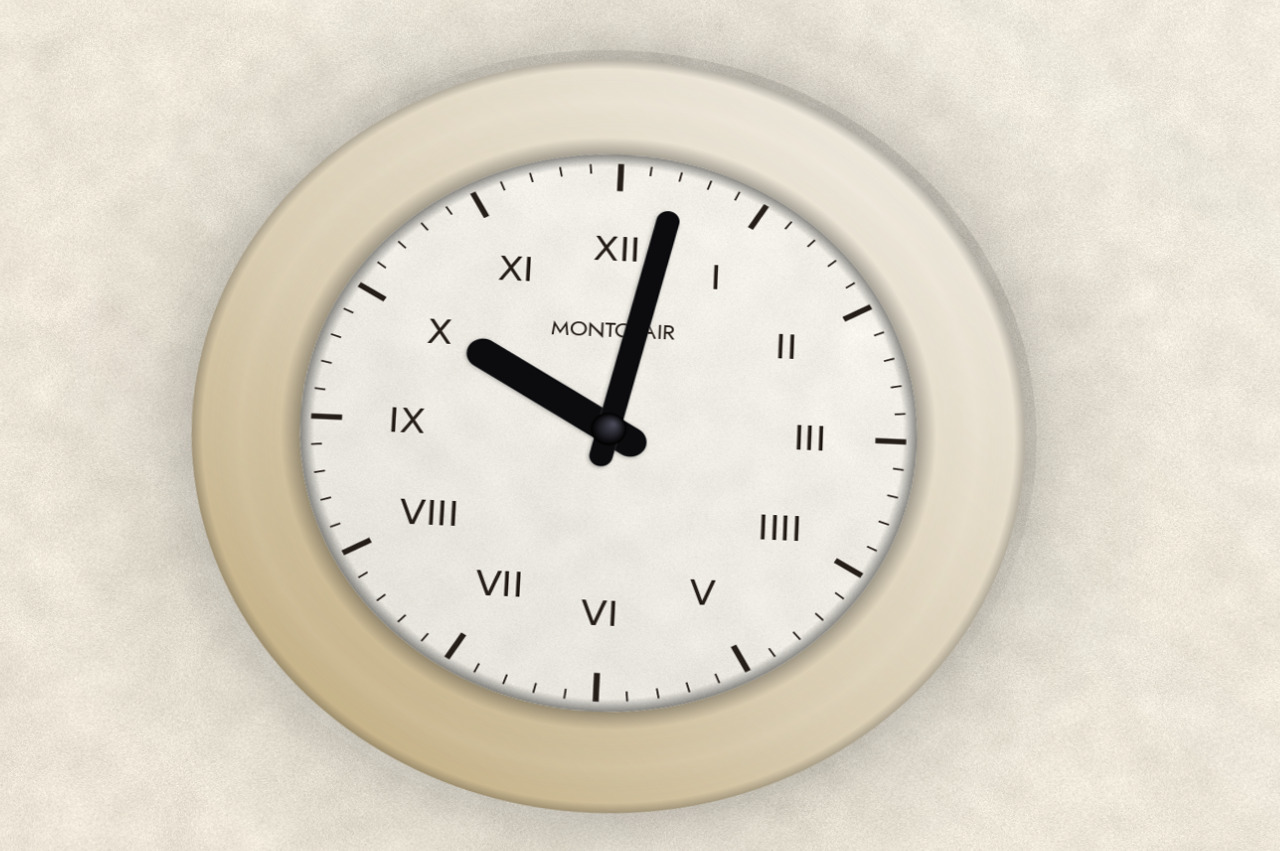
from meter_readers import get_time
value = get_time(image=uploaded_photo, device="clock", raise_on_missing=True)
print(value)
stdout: 10:02
